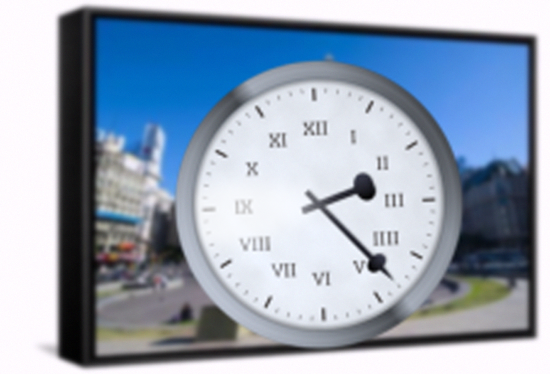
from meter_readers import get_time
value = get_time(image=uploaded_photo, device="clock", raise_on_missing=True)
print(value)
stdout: 2:23
